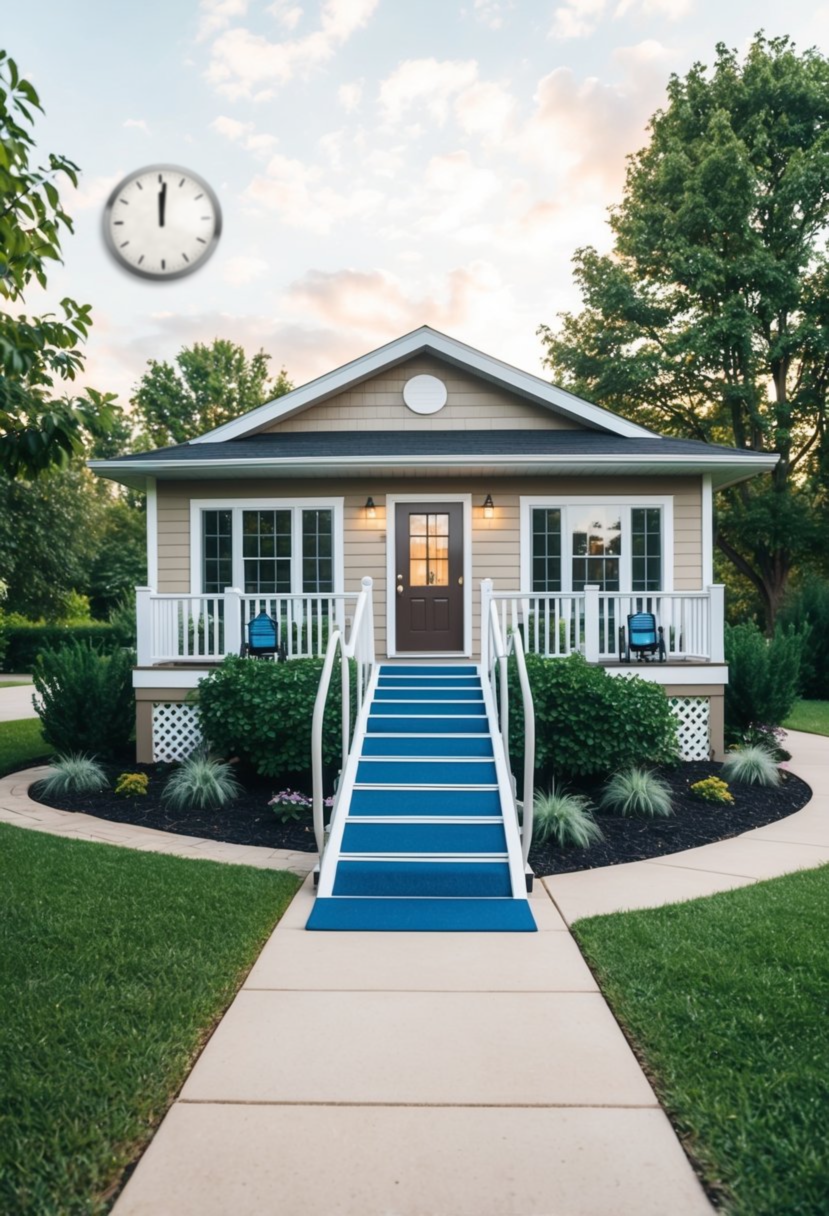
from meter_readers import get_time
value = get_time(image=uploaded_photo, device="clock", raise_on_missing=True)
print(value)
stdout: 12:01
